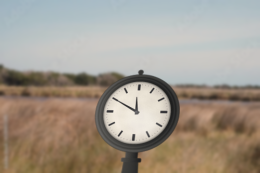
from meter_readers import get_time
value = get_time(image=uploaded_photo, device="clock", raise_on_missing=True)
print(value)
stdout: 11:50
